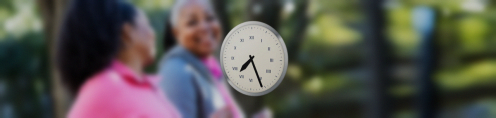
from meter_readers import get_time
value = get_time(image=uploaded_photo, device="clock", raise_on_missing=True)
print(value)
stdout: 7:26
